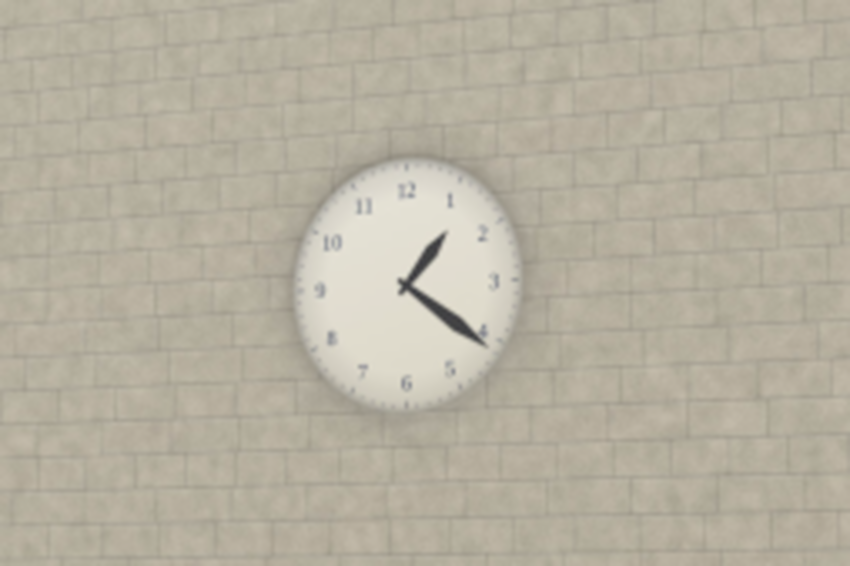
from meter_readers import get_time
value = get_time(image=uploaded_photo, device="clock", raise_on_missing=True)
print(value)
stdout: 1:21
